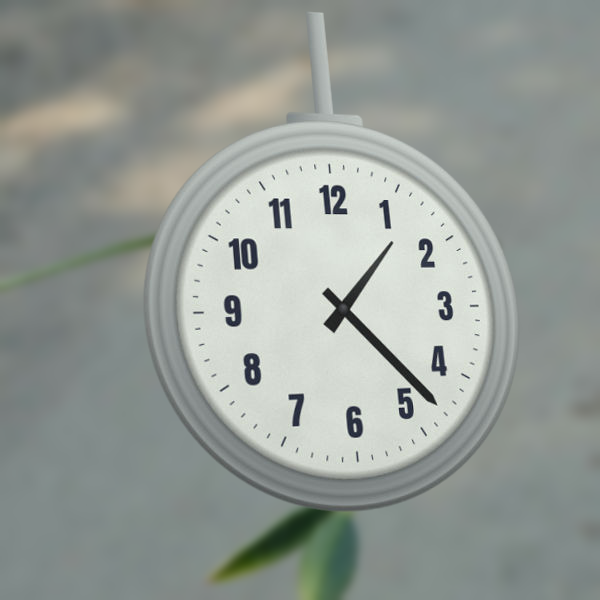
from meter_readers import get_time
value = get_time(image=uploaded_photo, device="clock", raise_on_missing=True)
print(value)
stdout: 1:23
